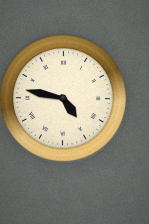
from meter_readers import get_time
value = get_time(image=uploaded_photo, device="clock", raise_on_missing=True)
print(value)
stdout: 4:47
